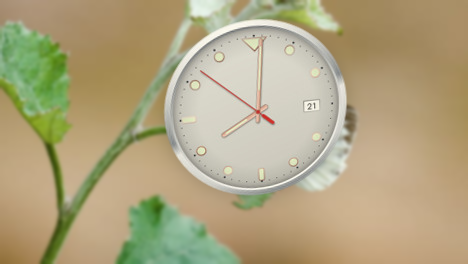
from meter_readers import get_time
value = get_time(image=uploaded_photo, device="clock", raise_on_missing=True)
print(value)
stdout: 8:00:52
